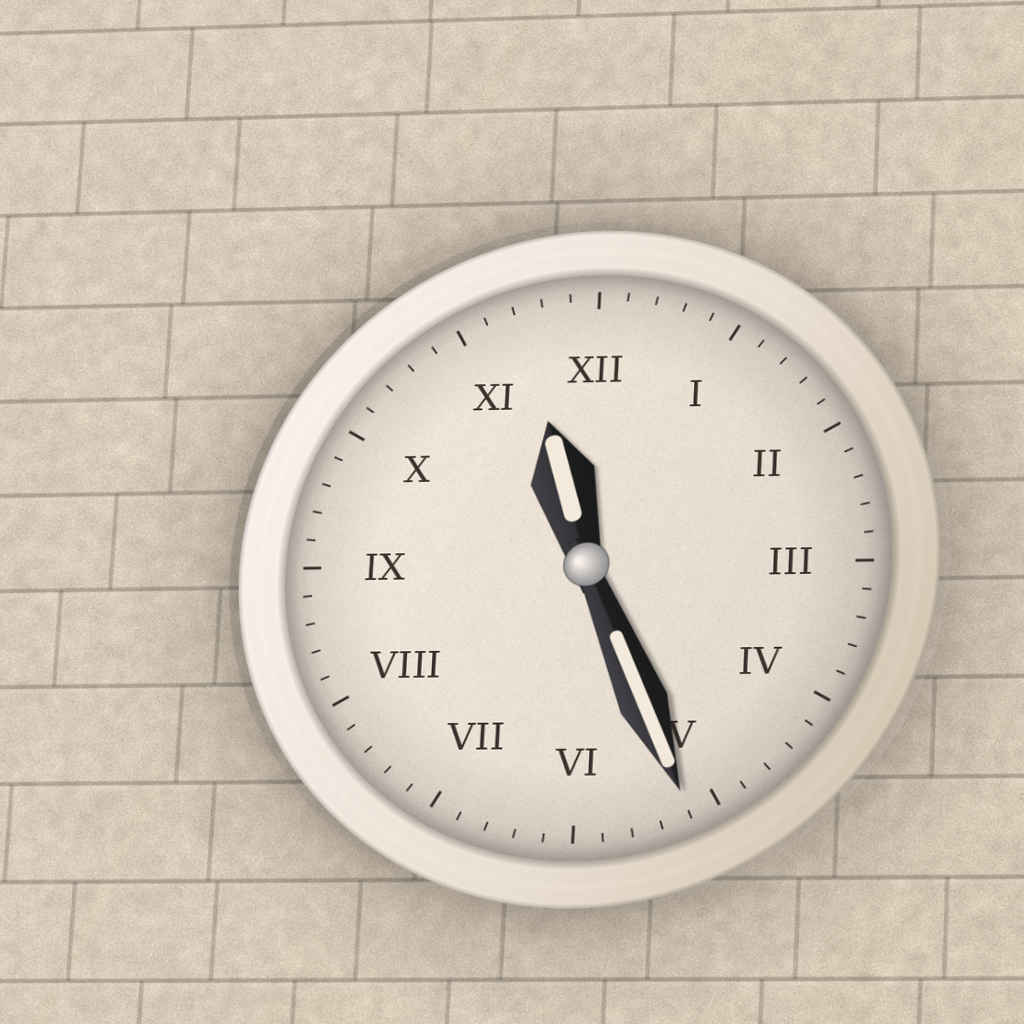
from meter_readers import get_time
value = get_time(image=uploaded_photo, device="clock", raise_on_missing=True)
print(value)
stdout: 11:26
